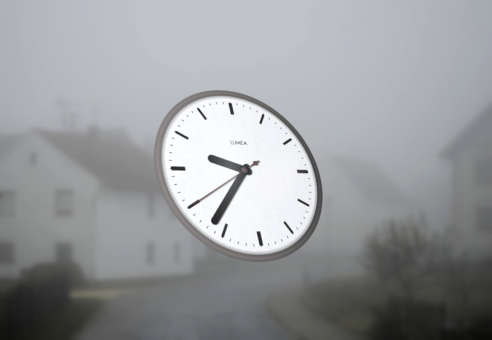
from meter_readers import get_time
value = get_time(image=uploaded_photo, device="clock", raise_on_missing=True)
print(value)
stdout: 9:36:40
